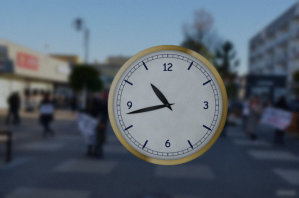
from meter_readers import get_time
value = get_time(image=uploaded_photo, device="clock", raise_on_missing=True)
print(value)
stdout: 10:43
